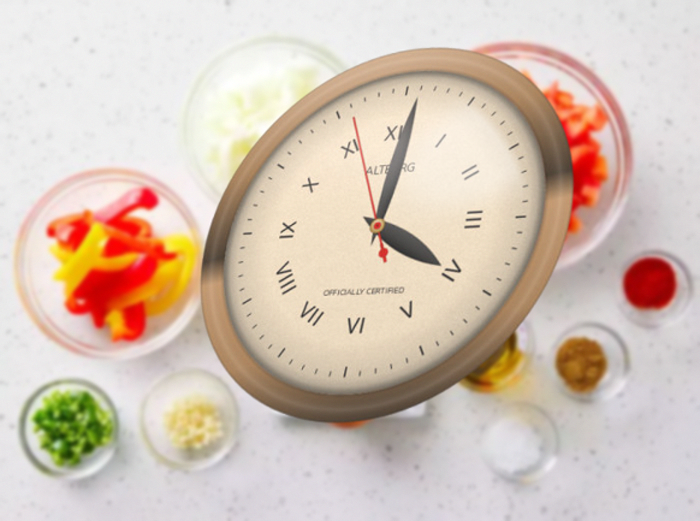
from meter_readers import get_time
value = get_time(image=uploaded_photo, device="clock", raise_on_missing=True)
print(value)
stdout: 4:00:56
